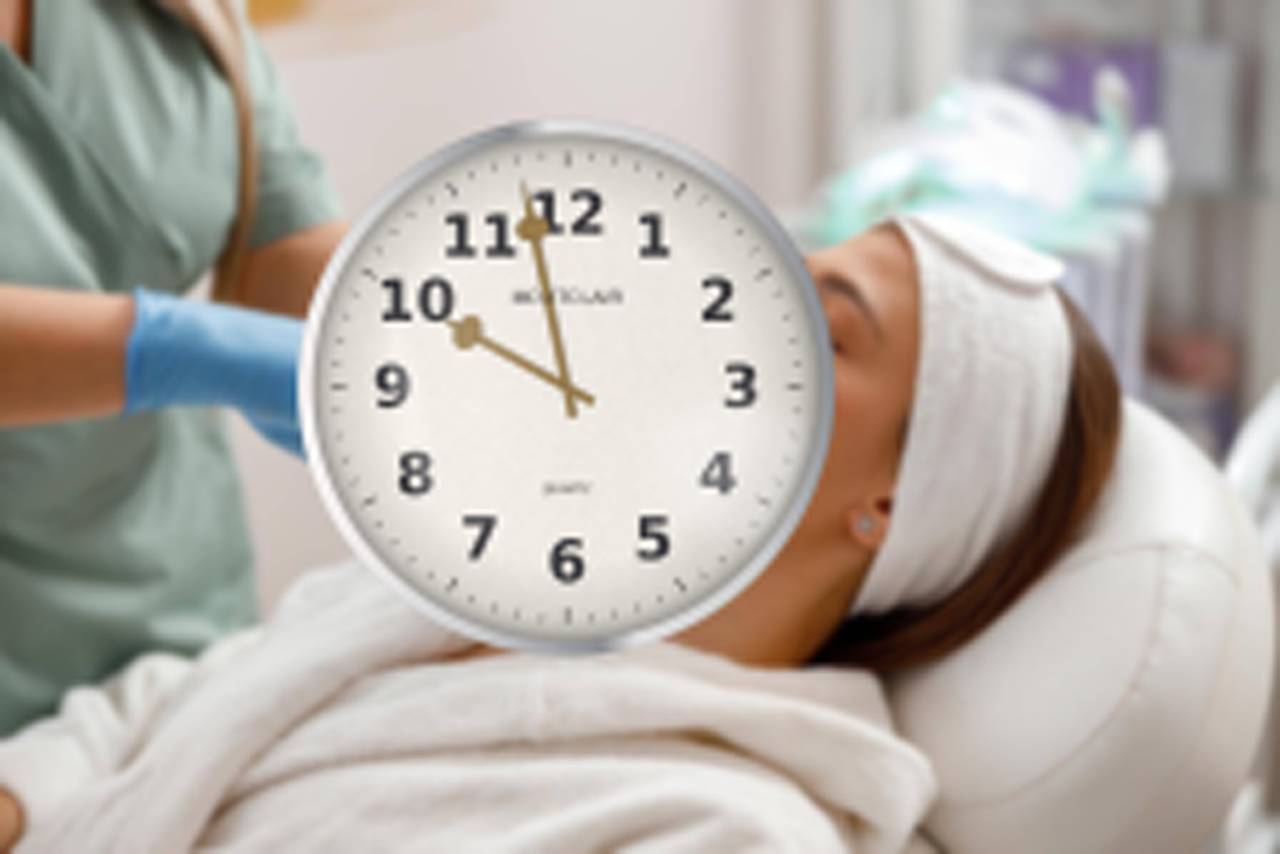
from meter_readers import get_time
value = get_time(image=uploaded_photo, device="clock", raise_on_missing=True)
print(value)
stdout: 9:58
